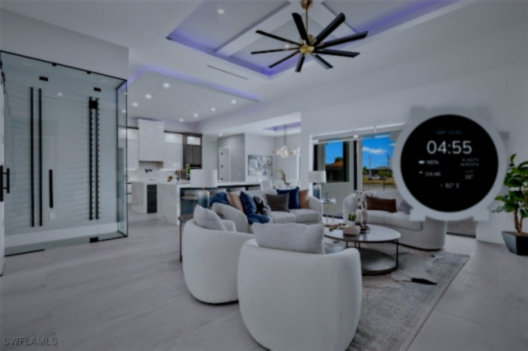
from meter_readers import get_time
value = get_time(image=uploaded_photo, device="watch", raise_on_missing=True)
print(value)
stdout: 4:55
